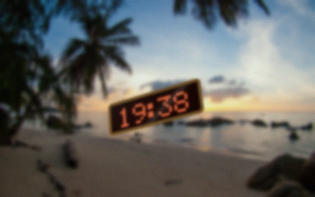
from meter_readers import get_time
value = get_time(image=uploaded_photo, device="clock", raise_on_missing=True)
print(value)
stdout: 19:38
